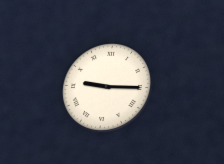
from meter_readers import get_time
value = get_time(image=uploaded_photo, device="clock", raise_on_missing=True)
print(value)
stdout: 9:15
